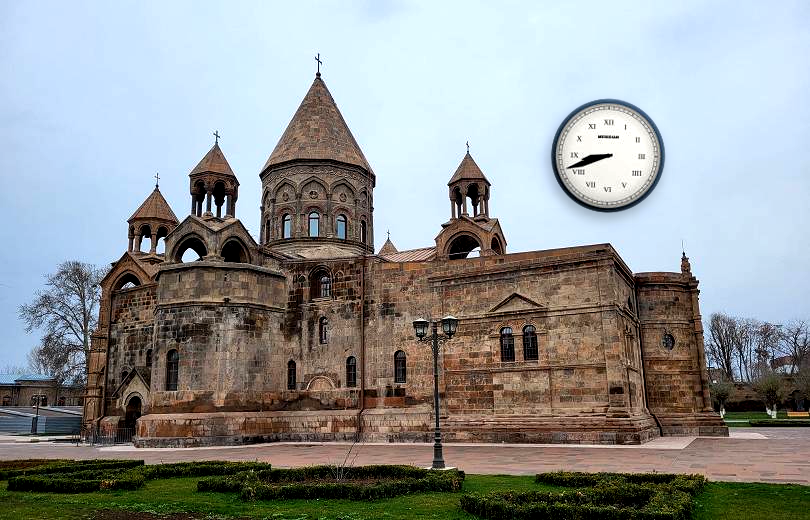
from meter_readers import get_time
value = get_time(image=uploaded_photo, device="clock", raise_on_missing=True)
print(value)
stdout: 8:42
